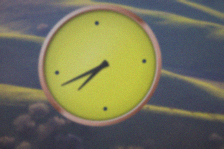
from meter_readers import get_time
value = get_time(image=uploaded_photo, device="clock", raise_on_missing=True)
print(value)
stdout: 7:42
